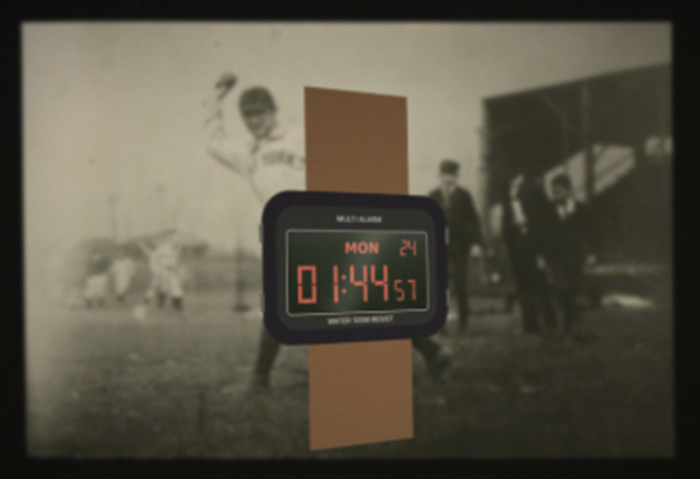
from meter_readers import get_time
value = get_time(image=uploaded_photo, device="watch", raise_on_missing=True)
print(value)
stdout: 1:44:57
